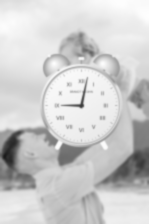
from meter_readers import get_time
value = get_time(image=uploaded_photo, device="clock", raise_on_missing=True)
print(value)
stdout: 9:02
